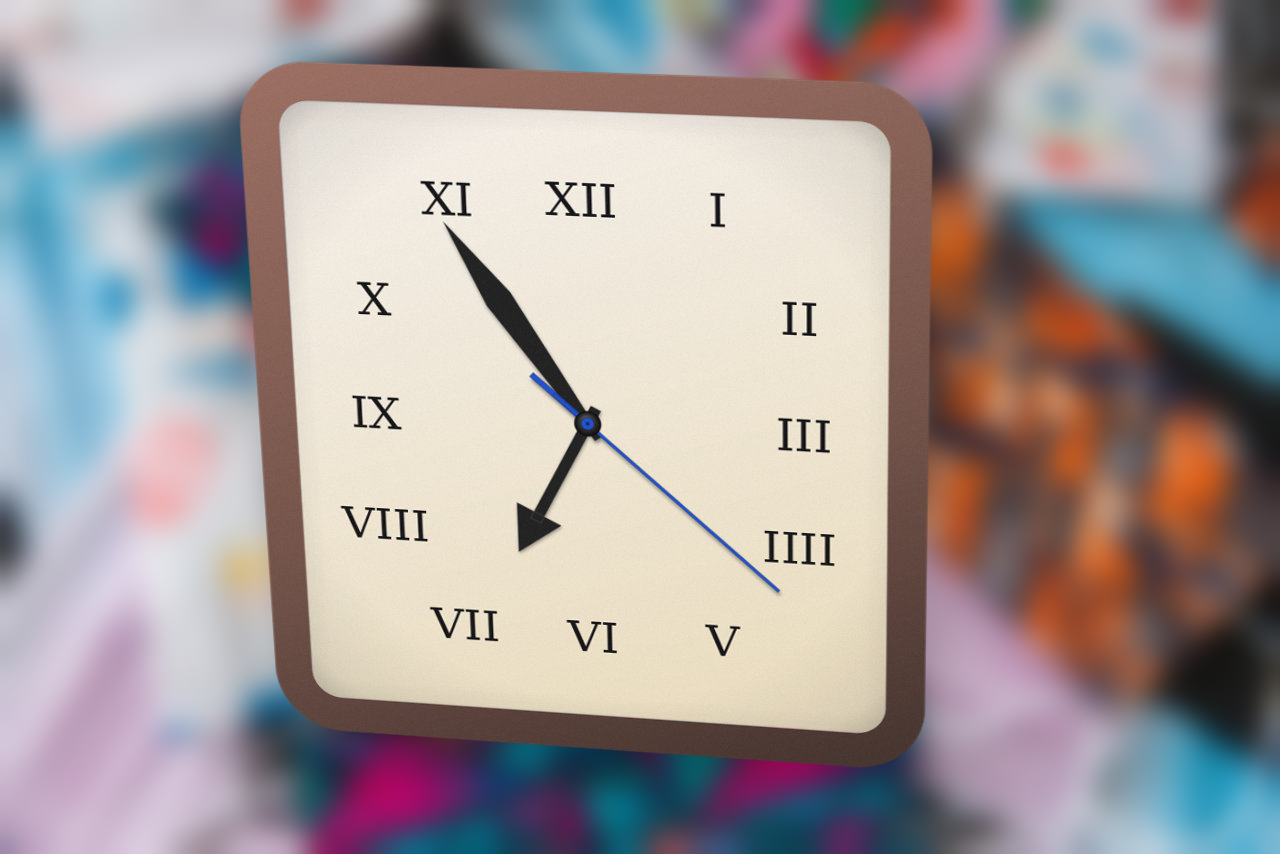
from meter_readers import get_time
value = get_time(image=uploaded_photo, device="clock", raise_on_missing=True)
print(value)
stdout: 6:54:22
